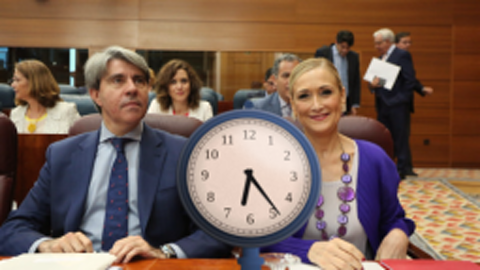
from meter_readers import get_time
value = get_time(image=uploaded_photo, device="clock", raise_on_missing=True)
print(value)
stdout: 6:24
